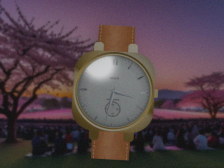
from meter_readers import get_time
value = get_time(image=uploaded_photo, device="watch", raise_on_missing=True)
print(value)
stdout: 3:32
